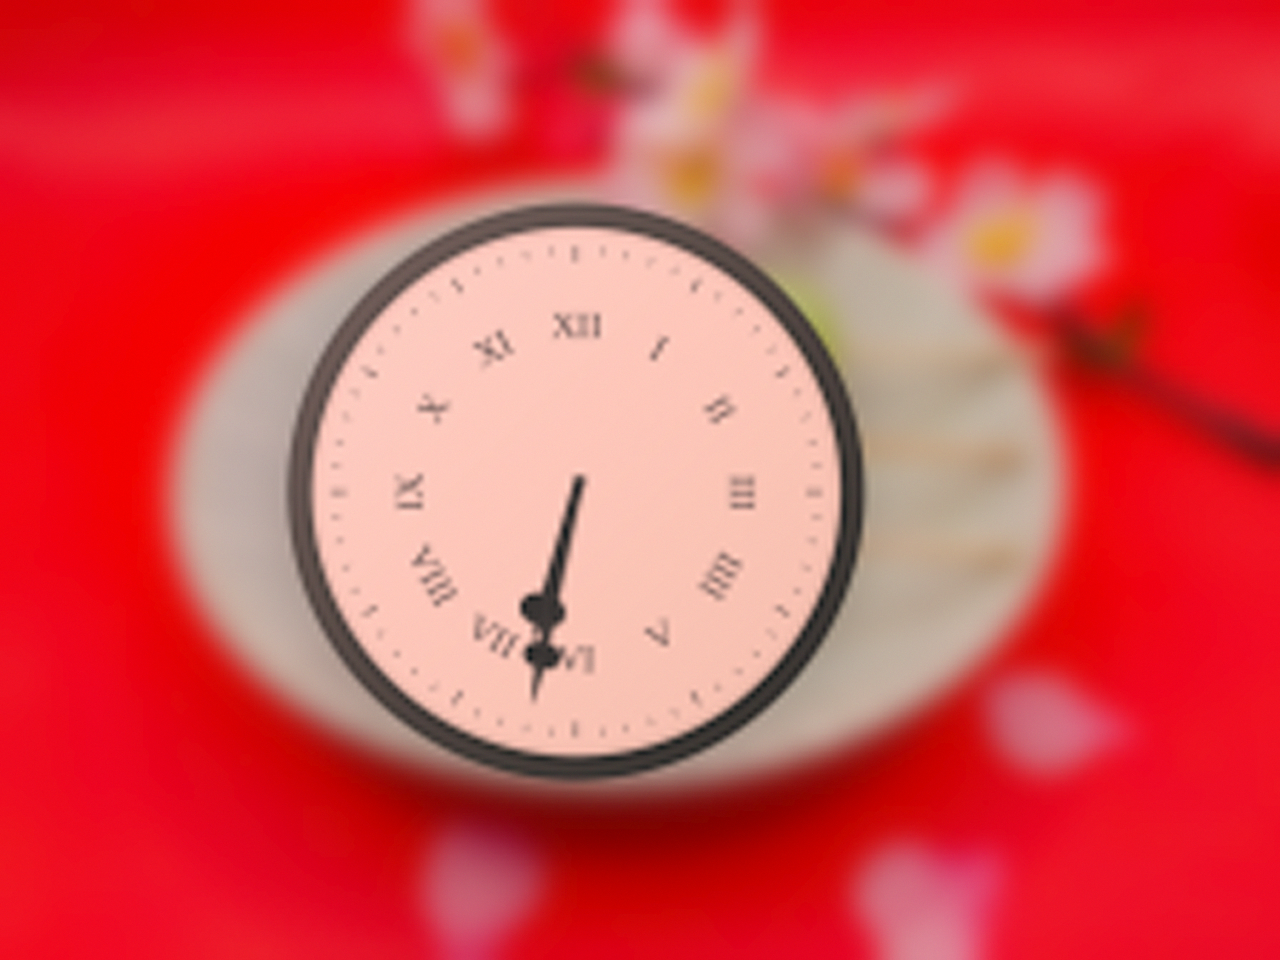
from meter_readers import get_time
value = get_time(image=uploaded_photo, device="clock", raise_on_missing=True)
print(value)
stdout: 6:32
